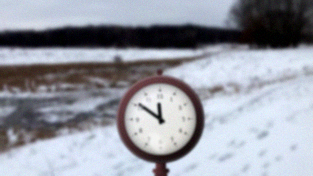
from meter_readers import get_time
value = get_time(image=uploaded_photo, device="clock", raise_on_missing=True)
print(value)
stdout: 11:51
